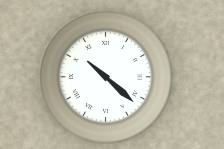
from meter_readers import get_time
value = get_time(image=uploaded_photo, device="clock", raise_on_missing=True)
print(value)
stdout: 10:22
